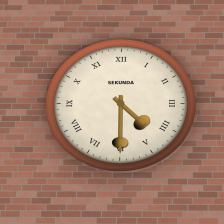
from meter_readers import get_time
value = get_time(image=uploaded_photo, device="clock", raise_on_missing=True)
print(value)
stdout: 4:30
